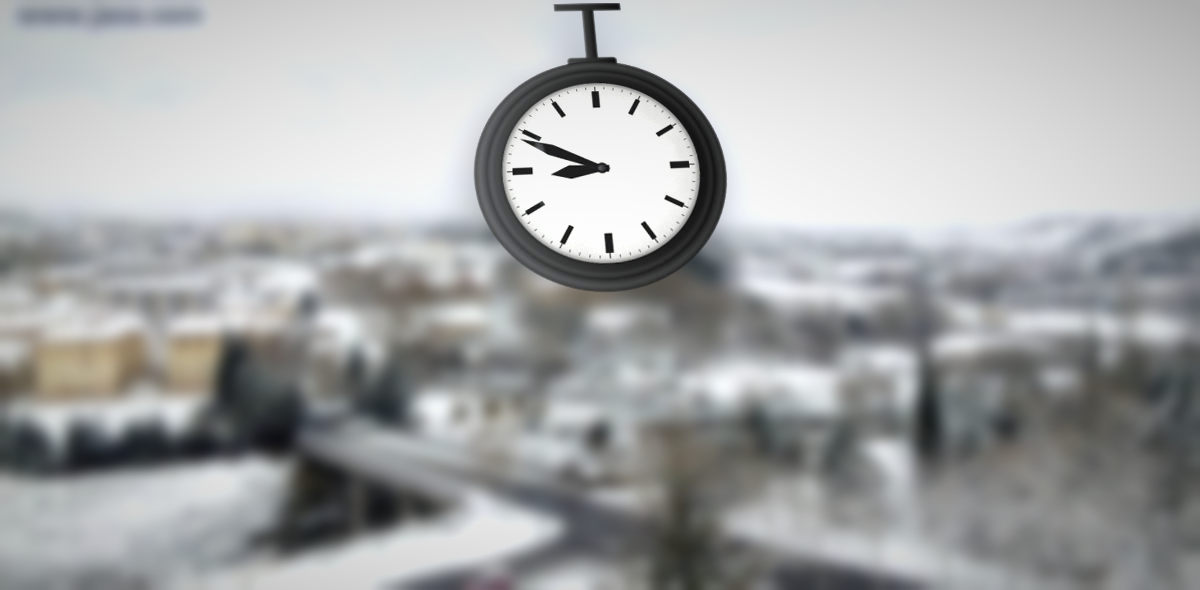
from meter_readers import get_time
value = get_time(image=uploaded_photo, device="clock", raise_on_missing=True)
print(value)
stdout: 8:49
